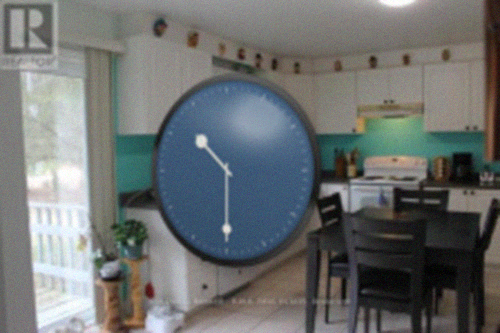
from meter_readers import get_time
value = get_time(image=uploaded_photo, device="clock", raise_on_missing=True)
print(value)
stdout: 10:30
